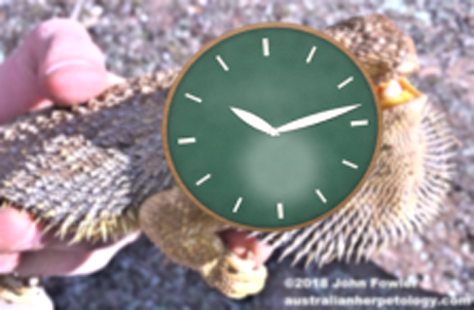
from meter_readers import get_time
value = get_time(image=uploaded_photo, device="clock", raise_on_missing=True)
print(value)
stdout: 10:13
